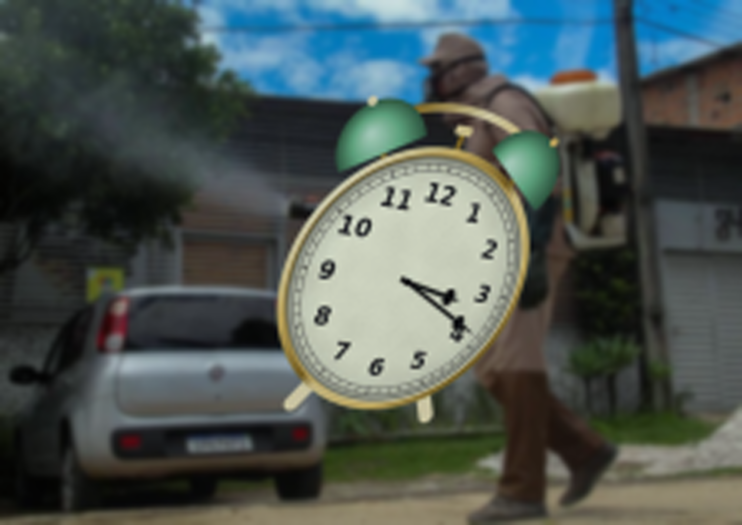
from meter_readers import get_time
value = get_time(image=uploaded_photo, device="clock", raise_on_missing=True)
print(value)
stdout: 3:19
